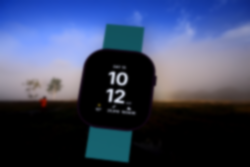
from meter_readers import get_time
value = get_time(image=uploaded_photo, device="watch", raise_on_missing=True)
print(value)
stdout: 10:12
